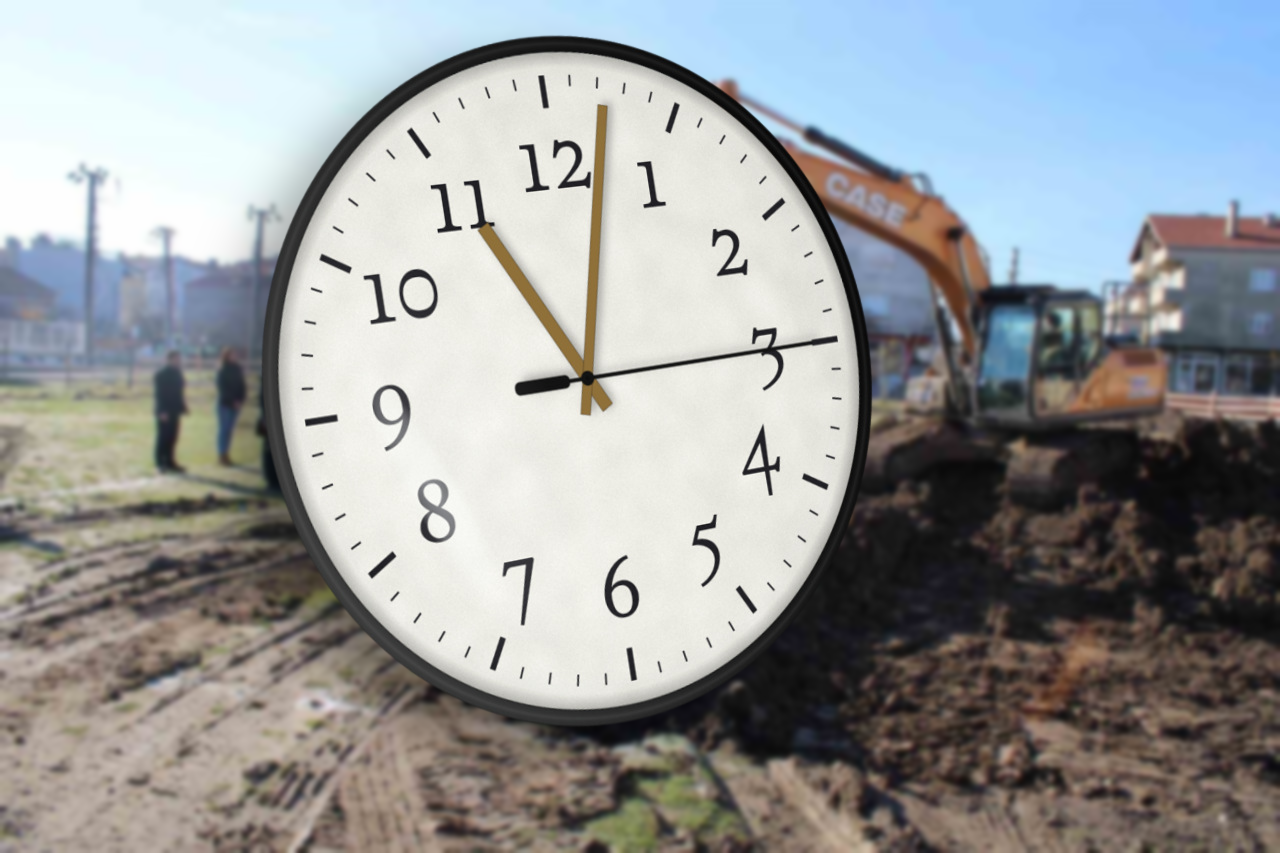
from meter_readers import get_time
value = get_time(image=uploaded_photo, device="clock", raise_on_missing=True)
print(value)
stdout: 11:02:15
